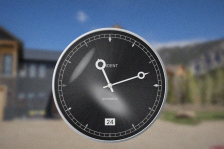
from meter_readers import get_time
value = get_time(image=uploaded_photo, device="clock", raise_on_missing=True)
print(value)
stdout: 11:12
